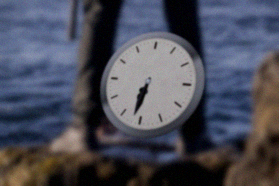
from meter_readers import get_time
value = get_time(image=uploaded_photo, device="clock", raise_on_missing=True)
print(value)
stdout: 6:32
